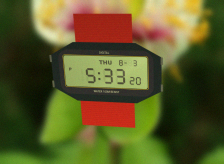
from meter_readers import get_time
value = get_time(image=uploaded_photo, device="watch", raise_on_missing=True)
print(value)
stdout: 5:33:20
